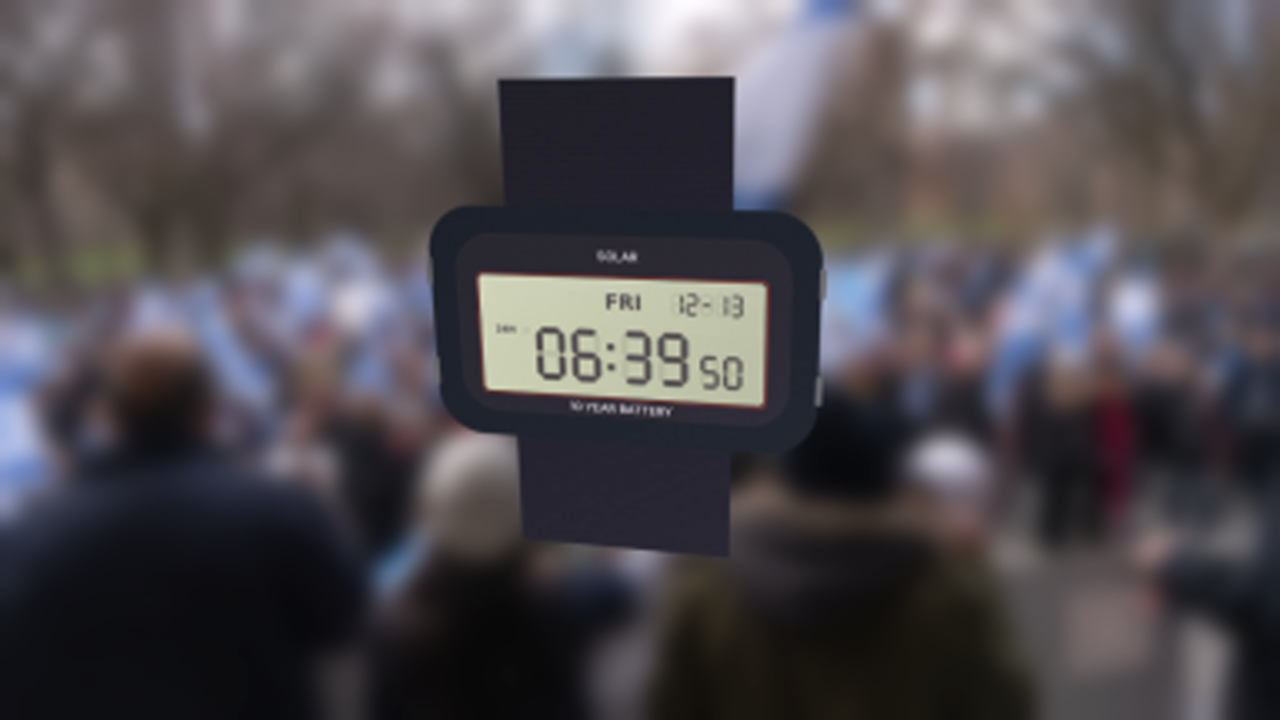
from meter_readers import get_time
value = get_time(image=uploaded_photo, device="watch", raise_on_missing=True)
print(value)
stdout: 6:39:50
